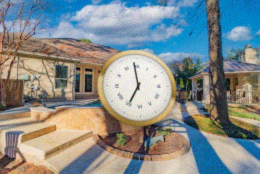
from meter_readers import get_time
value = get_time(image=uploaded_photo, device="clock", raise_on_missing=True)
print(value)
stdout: 6:59
